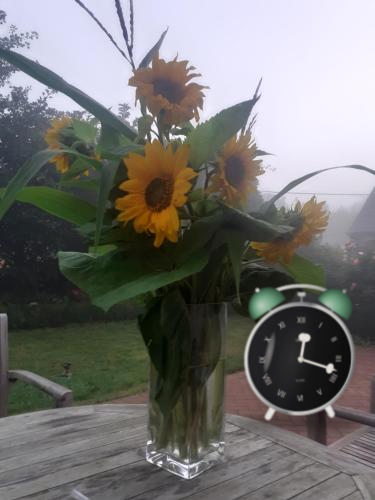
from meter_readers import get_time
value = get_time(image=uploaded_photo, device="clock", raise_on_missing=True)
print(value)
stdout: 12:18
